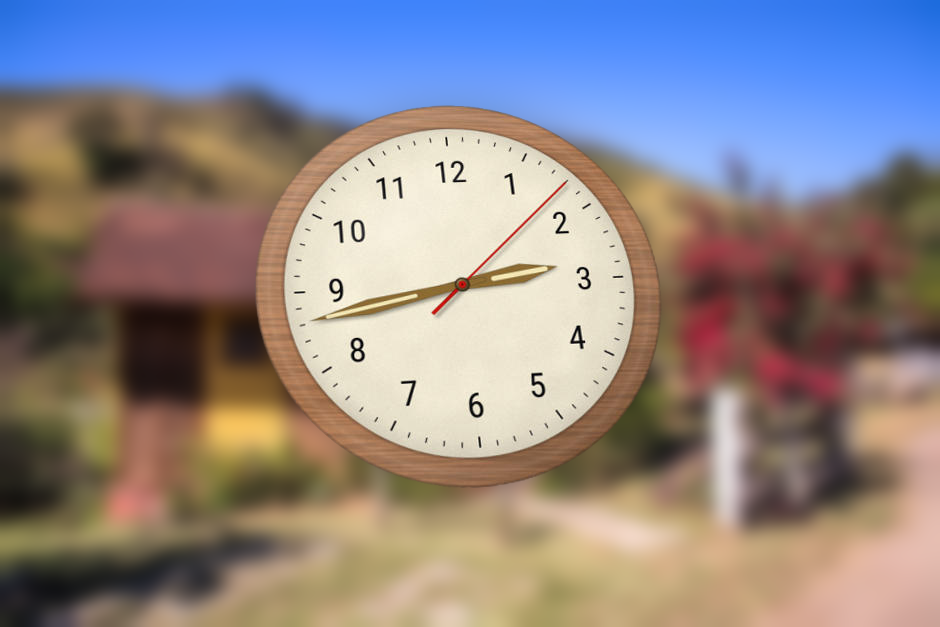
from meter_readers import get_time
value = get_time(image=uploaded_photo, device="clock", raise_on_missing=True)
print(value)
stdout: 2:43:08
